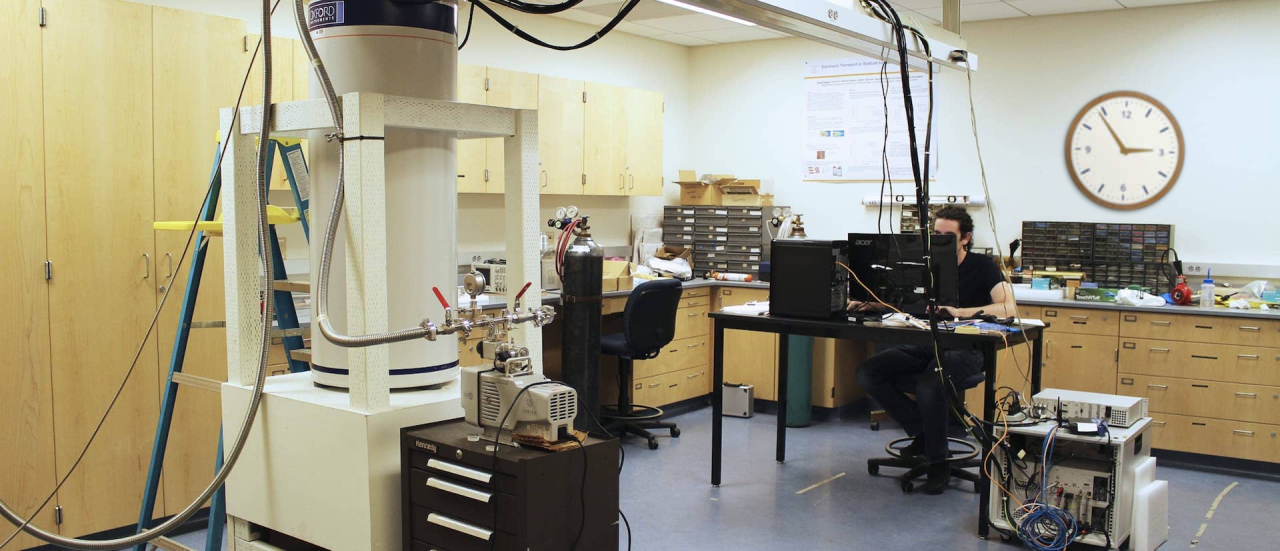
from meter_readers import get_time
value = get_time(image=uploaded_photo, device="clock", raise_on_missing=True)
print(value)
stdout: 2:54
